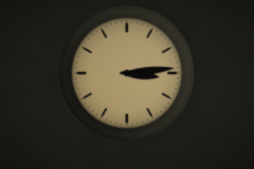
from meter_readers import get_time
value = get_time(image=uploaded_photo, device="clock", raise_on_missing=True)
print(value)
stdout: 3:14
